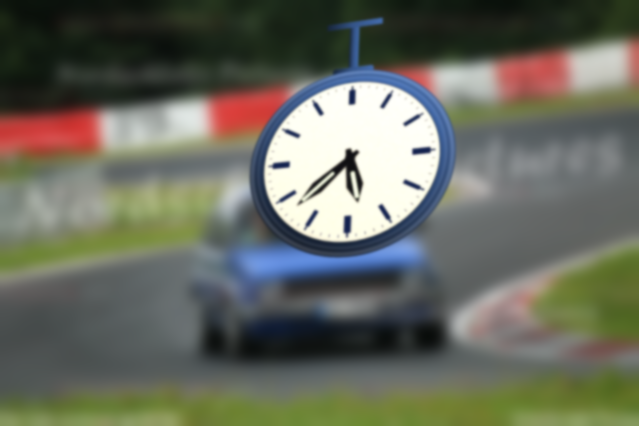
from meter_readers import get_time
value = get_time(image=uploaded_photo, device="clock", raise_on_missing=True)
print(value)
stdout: 5:38
